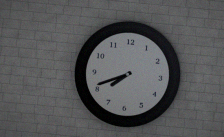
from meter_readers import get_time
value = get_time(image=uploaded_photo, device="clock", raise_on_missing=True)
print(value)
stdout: 7:41
